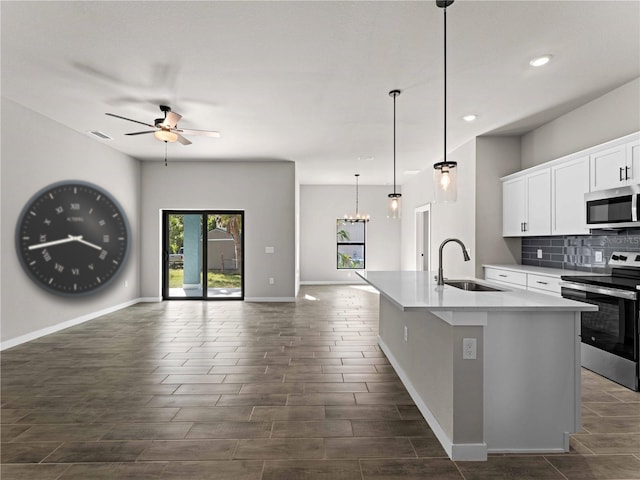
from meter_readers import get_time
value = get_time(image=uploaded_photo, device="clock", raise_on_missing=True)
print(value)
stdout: 3:43
